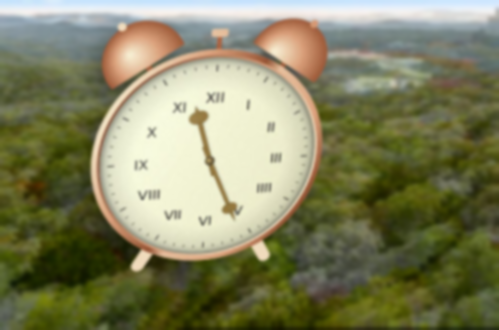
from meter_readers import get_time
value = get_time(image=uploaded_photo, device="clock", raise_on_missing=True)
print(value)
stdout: 11:26
